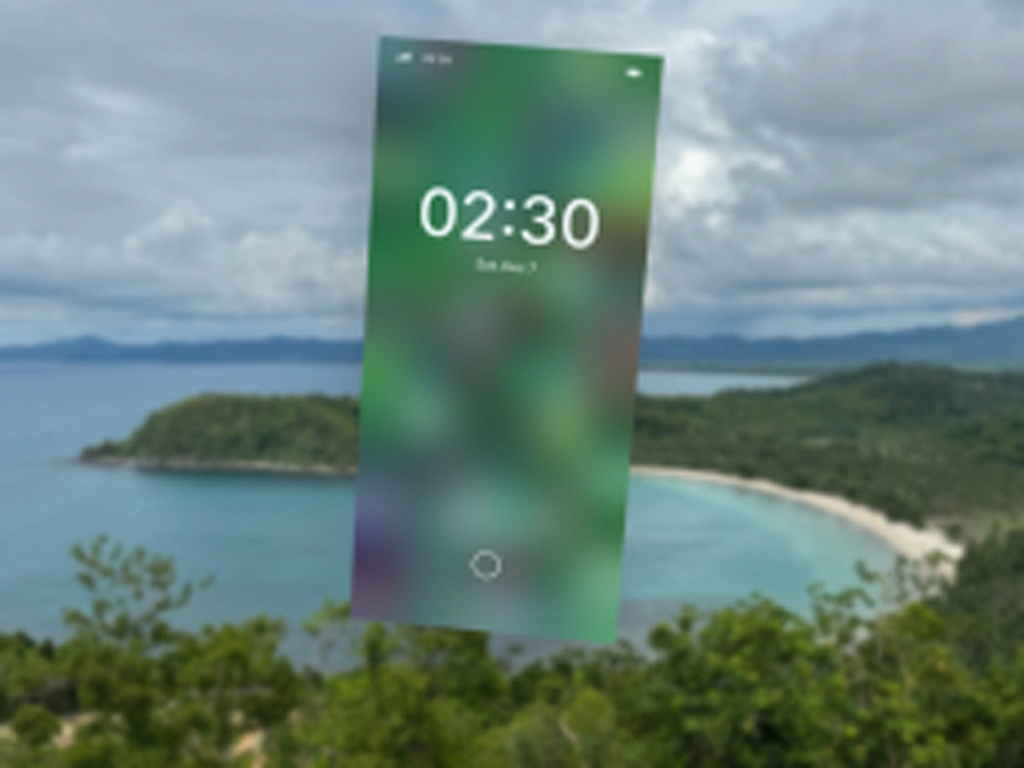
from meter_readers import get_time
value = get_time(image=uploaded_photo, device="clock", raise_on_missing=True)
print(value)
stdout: 2:30
